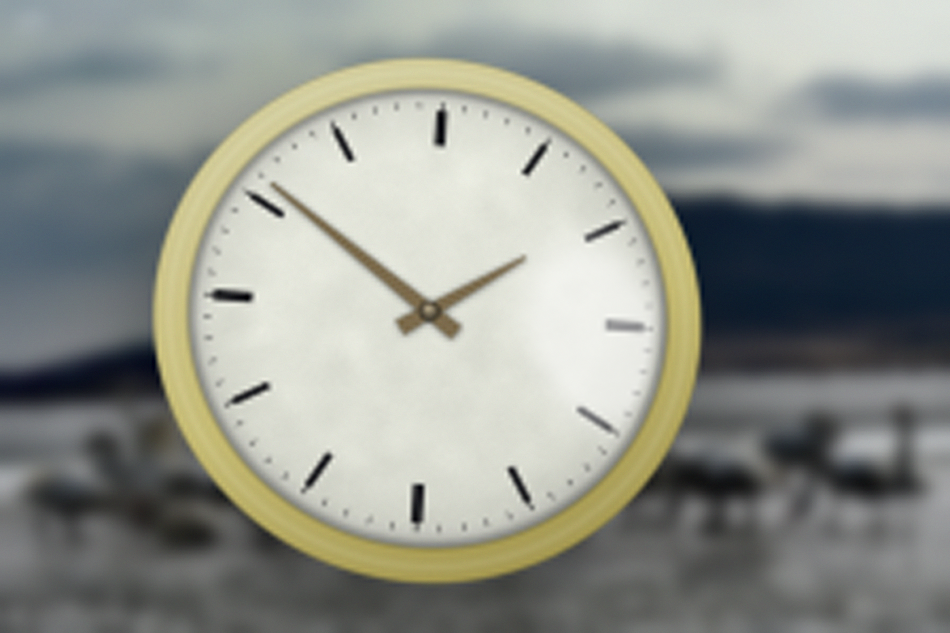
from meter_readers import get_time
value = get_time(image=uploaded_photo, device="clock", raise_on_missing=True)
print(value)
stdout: 1:51
